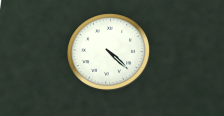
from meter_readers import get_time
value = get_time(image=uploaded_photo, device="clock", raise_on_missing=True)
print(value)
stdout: 4:22
